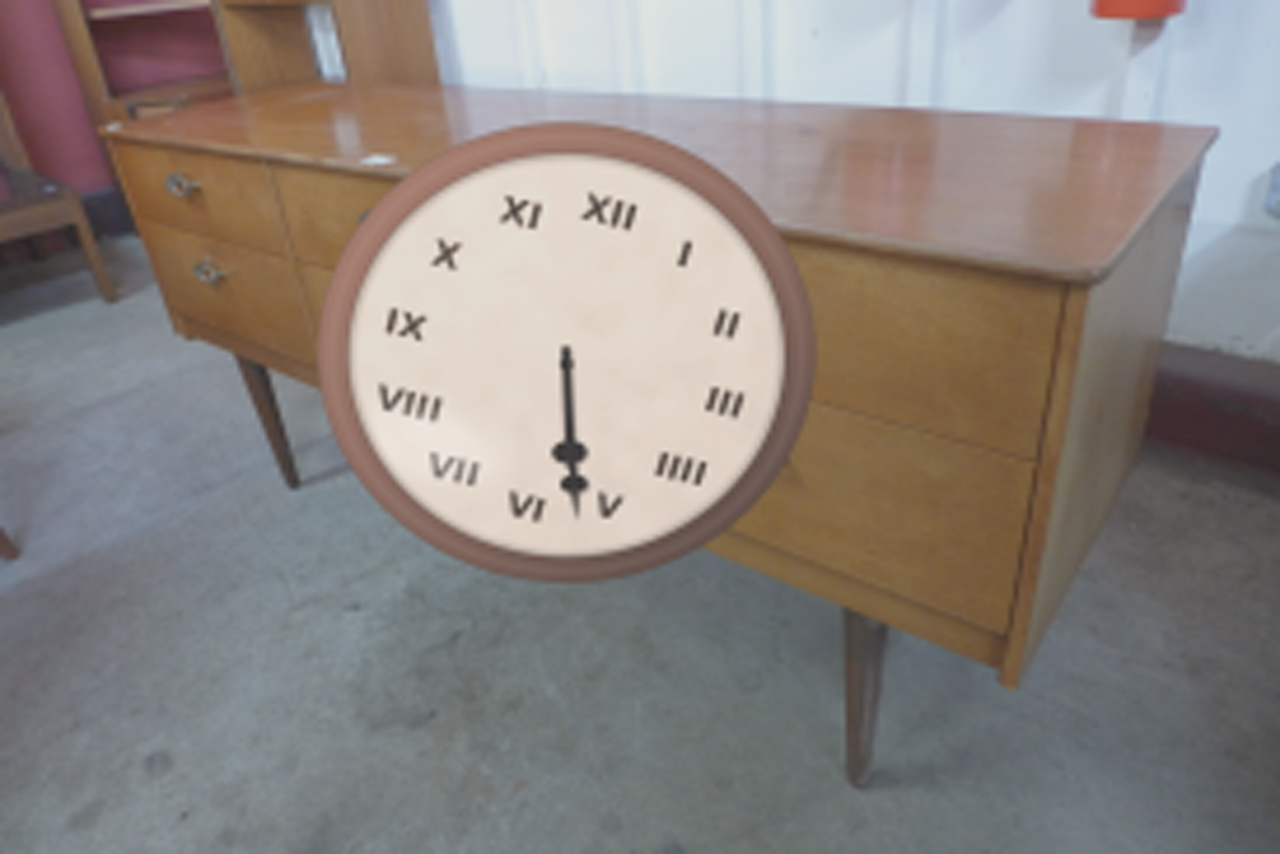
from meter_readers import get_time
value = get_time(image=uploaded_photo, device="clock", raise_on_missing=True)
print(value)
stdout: 5:27
